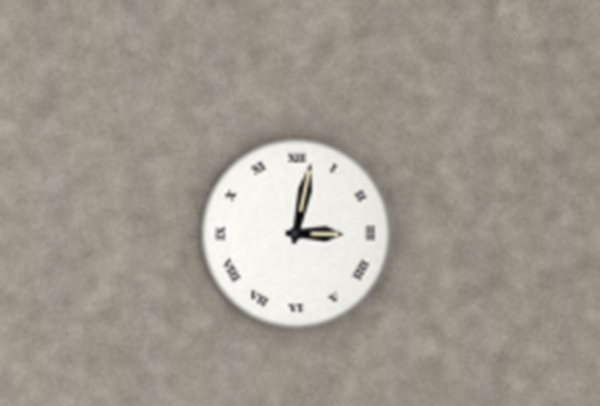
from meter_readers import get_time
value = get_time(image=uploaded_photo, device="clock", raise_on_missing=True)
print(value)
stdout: 3:02
